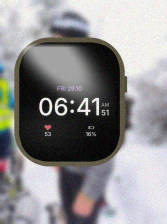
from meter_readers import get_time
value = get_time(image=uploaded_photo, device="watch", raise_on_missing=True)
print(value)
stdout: 6:41:51
